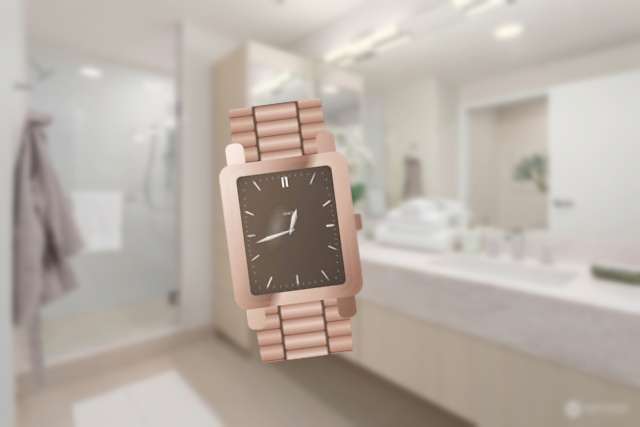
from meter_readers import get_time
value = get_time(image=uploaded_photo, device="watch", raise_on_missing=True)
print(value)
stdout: 12:43
